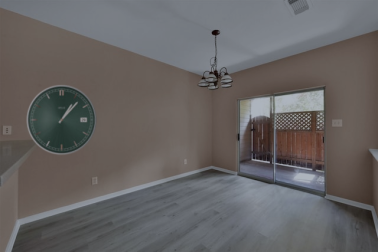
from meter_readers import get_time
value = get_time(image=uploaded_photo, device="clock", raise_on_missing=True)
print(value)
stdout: 1:07
